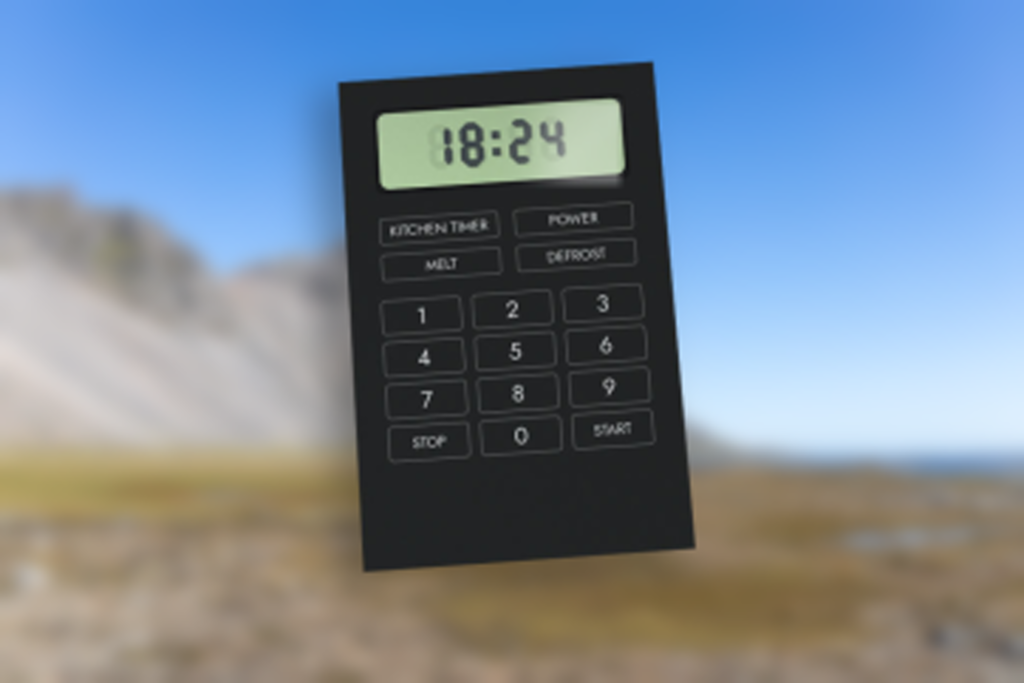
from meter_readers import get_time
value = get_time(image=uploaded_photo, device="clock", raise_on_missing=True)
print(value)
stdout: 18:24
